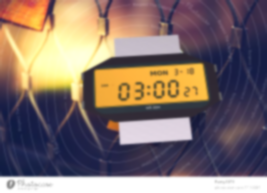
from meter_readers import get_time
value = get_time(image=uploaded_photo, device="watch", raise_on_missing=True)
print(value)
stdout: 3:00
